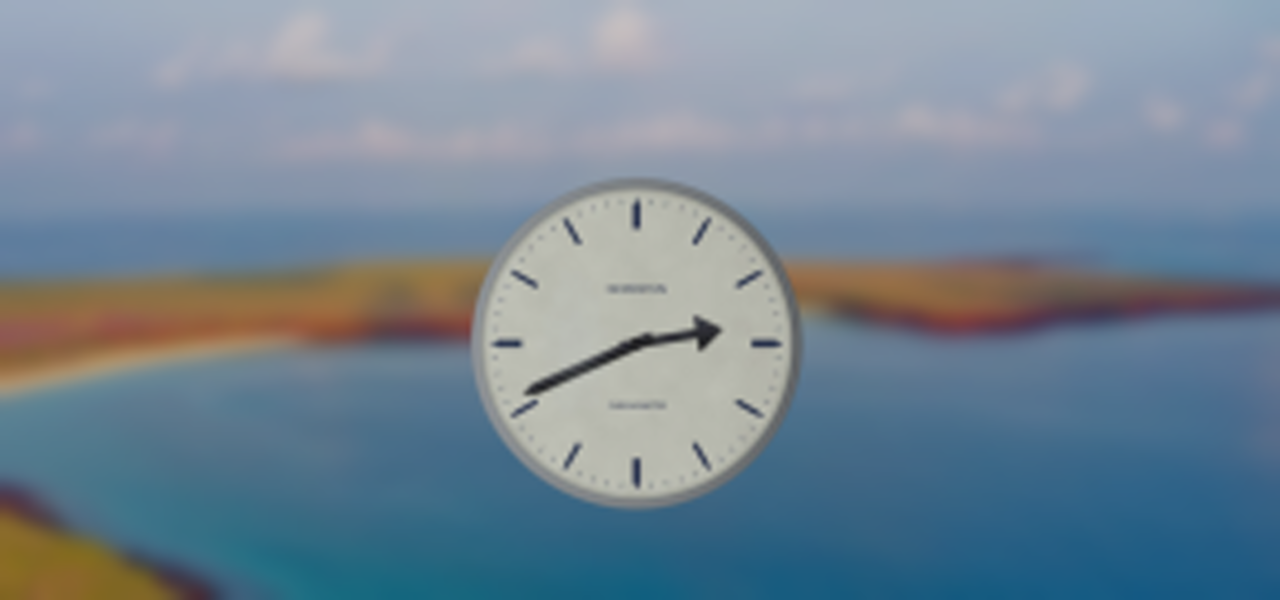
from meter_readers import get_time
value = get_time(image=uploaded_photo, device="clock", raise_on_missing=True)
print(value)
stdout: 2:41
